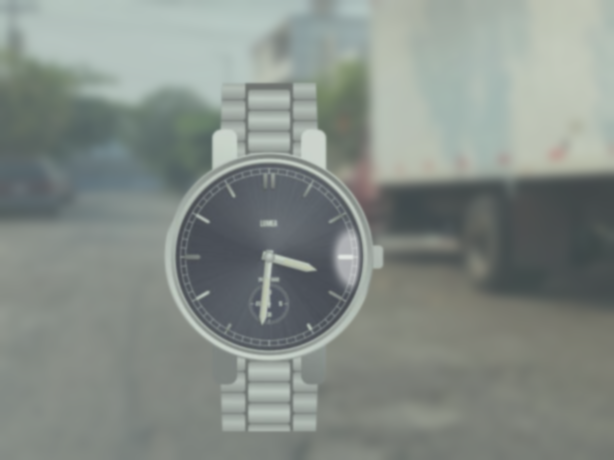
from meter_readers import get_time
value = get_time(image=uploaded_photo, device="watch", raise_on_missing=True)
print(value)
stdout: 3:31
